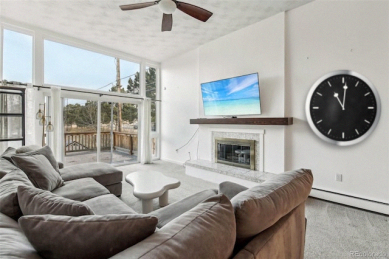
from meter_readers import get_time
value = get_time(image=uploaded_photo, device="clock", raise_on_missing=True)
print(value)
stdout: 11:01
